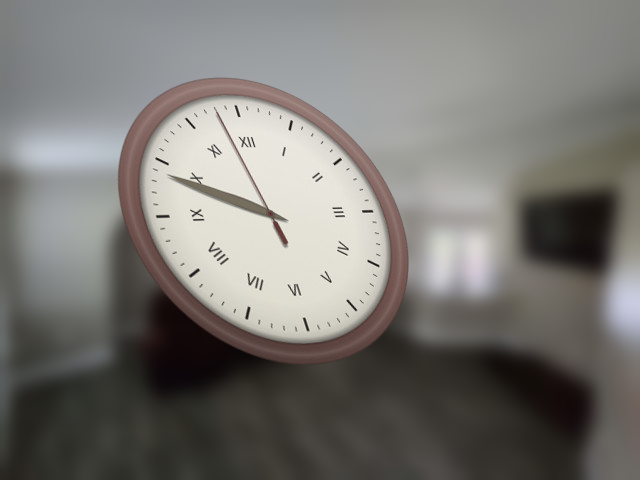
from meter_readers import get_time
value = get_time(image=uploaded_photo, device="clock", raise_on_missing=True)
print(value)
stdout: 9:48:58
